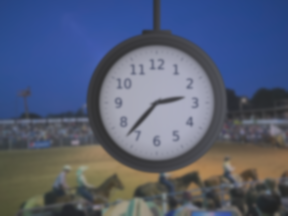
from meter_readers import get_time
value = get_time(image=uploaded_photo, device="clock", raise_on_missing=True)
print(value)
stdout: 2:37
